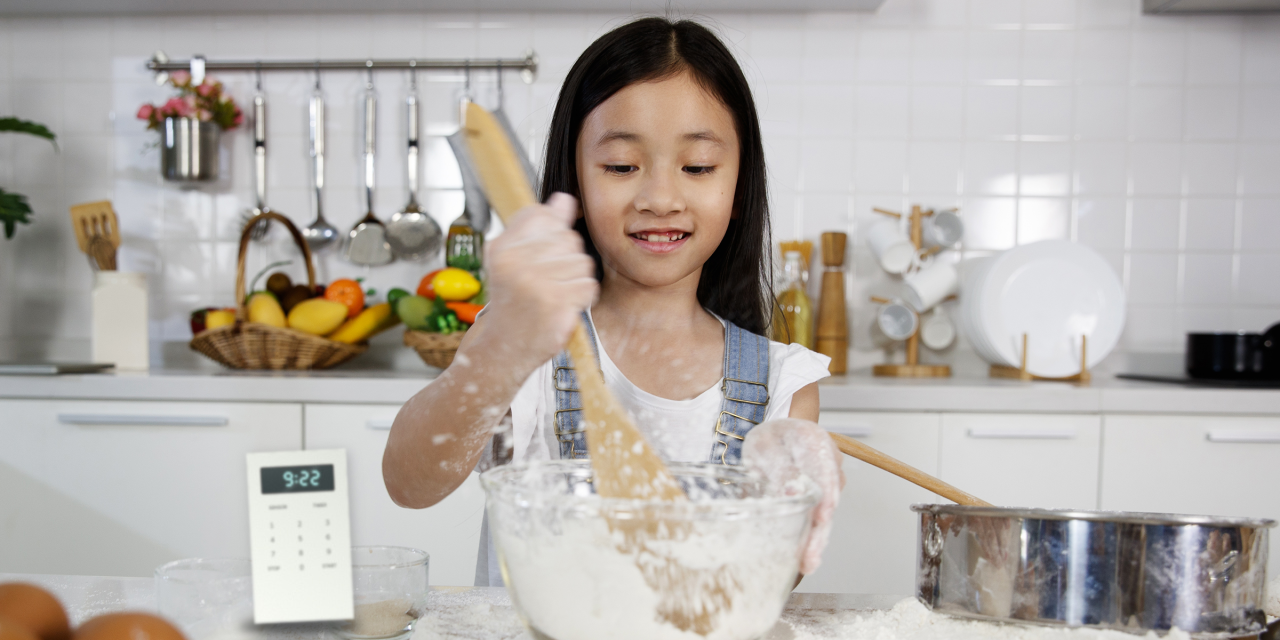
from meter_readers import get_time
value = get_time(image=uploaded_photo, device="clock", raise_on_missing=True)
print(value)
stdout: 9:22
